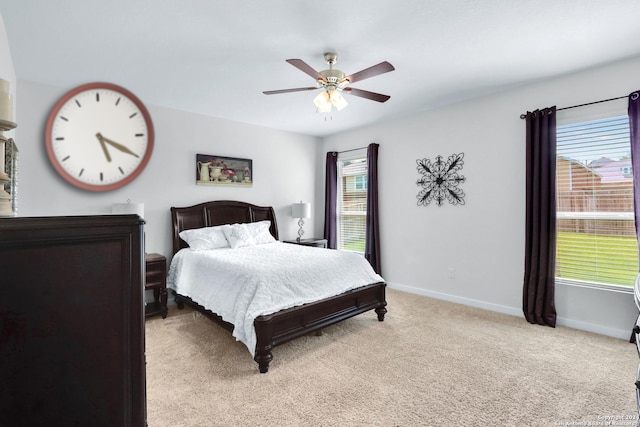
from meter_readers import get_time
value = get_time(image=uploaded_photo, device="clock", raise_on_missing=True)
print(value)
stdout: 5:20
